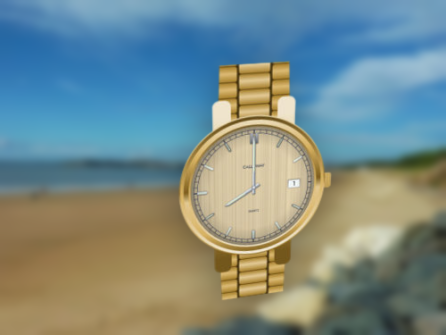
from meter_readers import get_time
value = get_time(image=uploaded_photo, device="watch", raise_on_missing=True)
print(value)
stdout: 8:00
